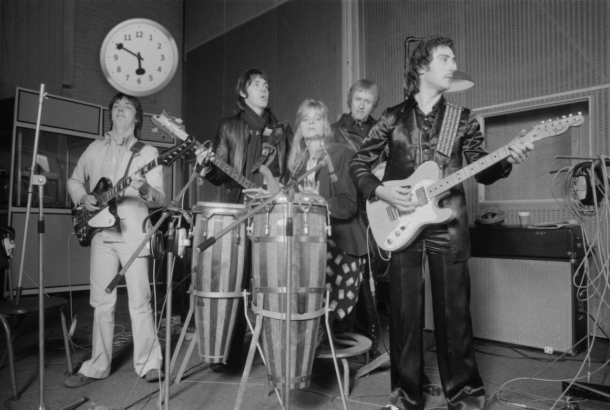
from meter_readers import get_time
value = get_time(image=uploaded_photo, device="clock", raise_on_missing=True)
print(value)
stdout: 5:50
